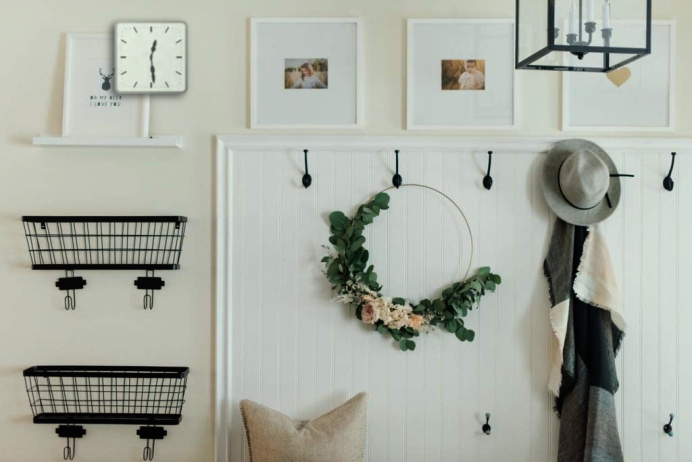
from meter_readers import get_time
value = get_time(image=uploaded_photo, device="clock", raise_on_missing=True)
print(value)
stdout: 12:29
